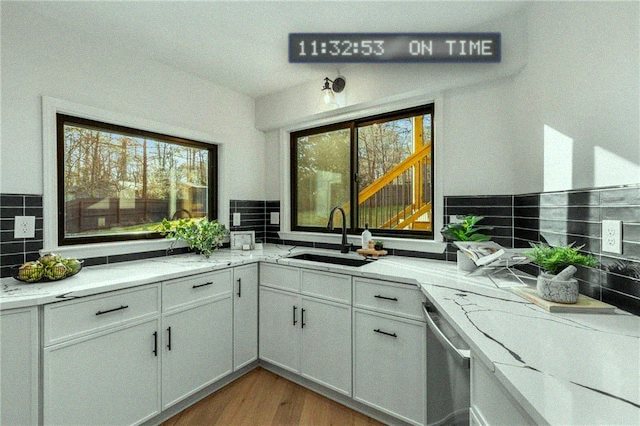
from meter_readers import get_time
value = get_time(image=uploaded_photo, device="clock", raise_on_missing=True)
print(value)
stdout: 11:32:53
